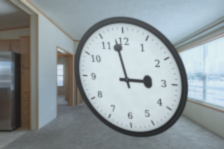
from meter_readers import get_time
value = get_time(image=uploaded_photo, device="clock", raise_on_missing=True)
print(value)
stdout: 2:58
